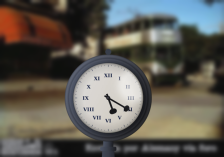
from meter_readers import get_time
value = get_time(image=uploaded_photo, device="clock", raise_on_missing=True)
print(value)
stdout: 5:20
